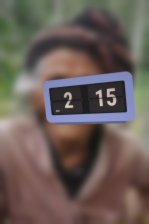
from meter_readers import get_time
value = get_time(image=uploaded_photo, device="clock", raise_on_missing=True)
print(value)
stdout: 2:15
